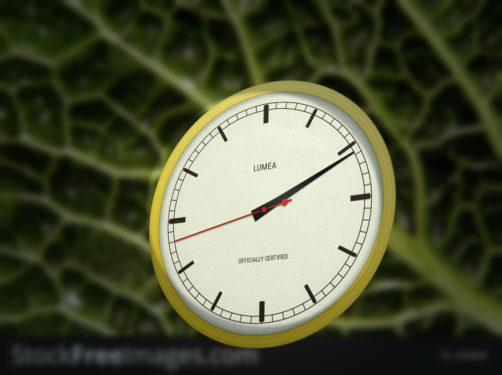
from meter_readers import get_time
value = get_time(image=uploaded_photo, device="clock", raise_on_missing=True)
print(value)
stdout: 2:10:43
